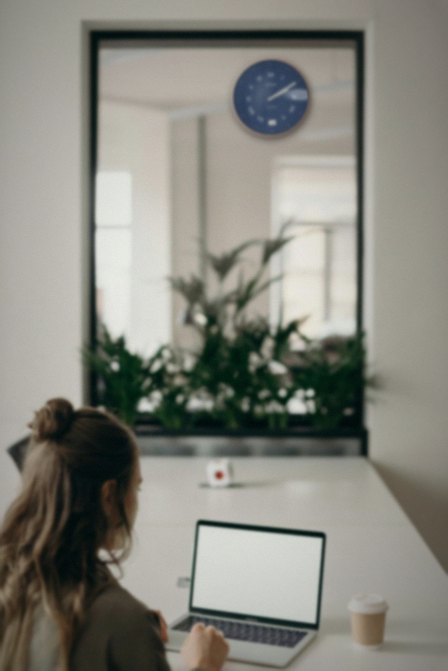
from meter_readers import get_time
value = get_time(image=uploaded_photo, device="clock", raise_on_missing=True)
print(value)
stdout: 2:10
